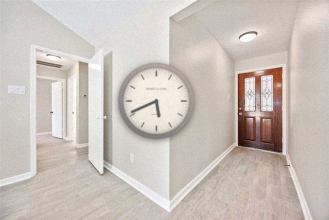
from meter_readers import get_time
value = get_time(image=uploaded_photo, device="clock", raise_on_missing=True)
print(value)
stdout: 5:41
